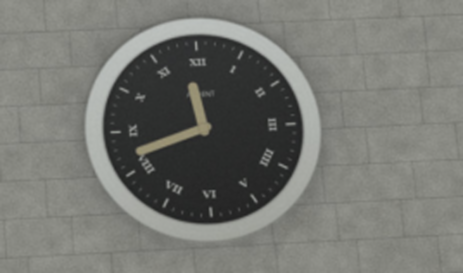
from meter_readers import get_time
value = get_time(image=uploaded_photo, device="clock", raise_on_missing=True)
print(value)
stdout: 11:42
